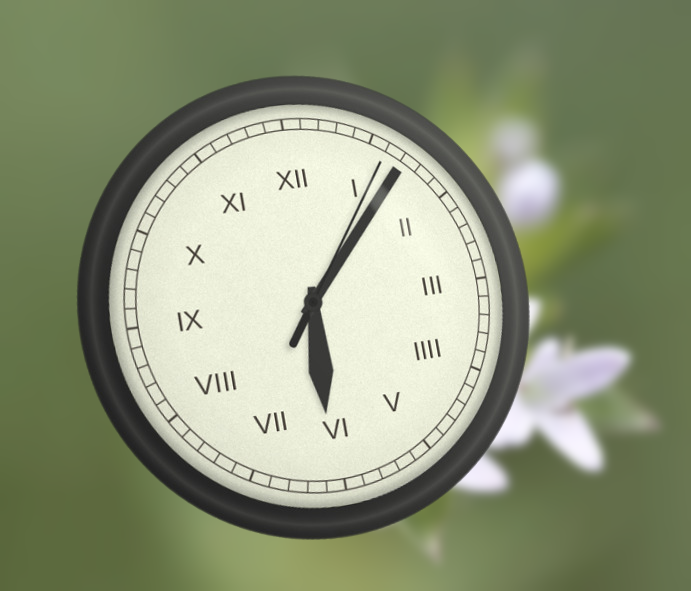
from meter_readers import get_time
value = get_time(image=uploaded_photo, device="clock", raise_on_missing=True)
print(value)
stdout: 6:07:06
